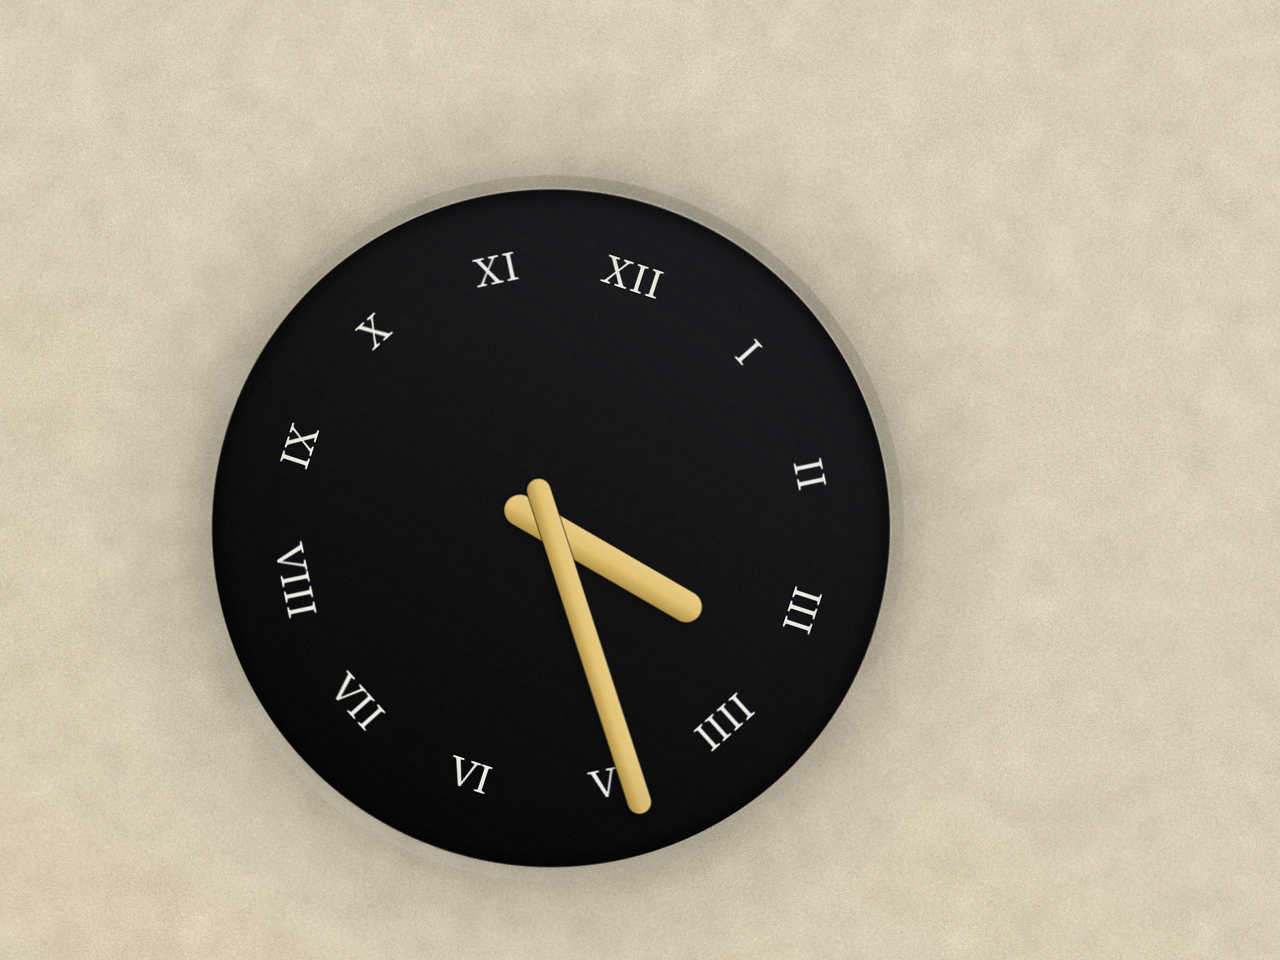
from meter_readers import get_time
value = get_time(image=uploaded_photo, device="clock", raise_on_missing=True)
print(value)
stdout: 3:24
